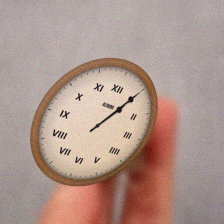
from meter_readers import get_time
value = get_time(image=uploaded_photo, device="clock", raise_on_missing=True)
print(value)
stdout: 1:05
